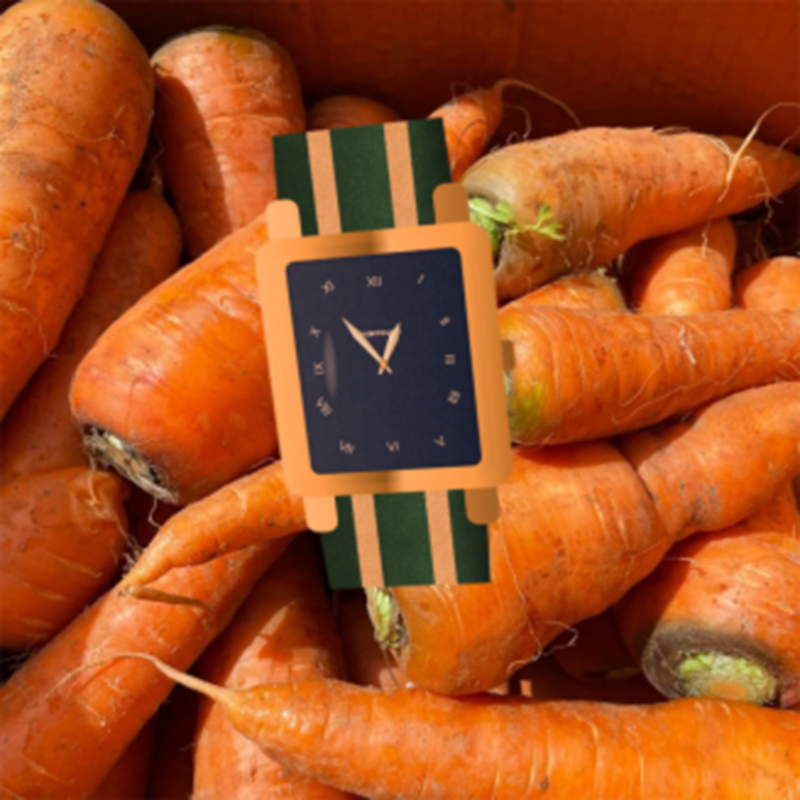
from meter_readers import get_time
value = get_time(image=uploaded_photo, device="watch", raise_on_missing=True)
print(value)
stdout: 12:54
